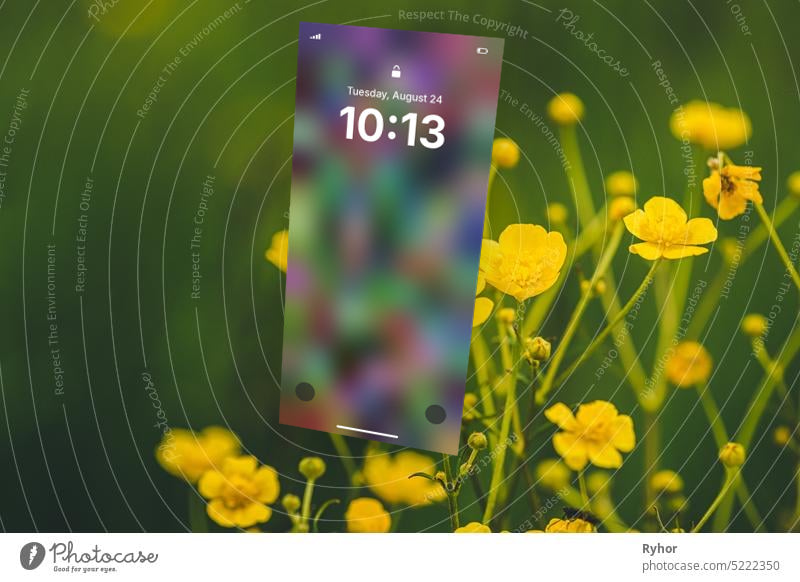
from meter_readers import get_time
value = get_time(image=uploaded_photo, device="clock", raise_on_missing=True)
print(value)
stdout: 10:13
